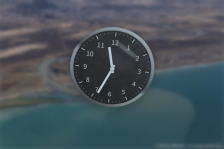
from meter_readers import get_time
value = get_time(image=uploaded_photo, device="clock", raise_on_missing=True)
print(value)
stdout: 11:34
